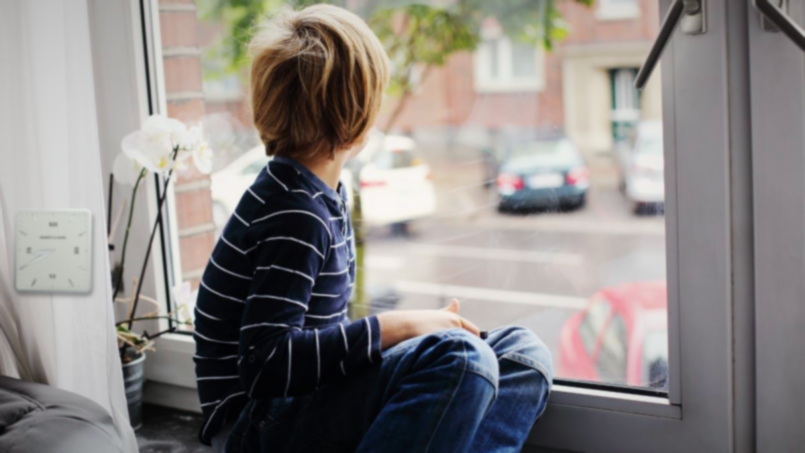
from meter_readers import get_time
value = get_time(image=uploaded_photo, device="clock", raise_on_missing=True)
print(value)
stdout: 8:40
